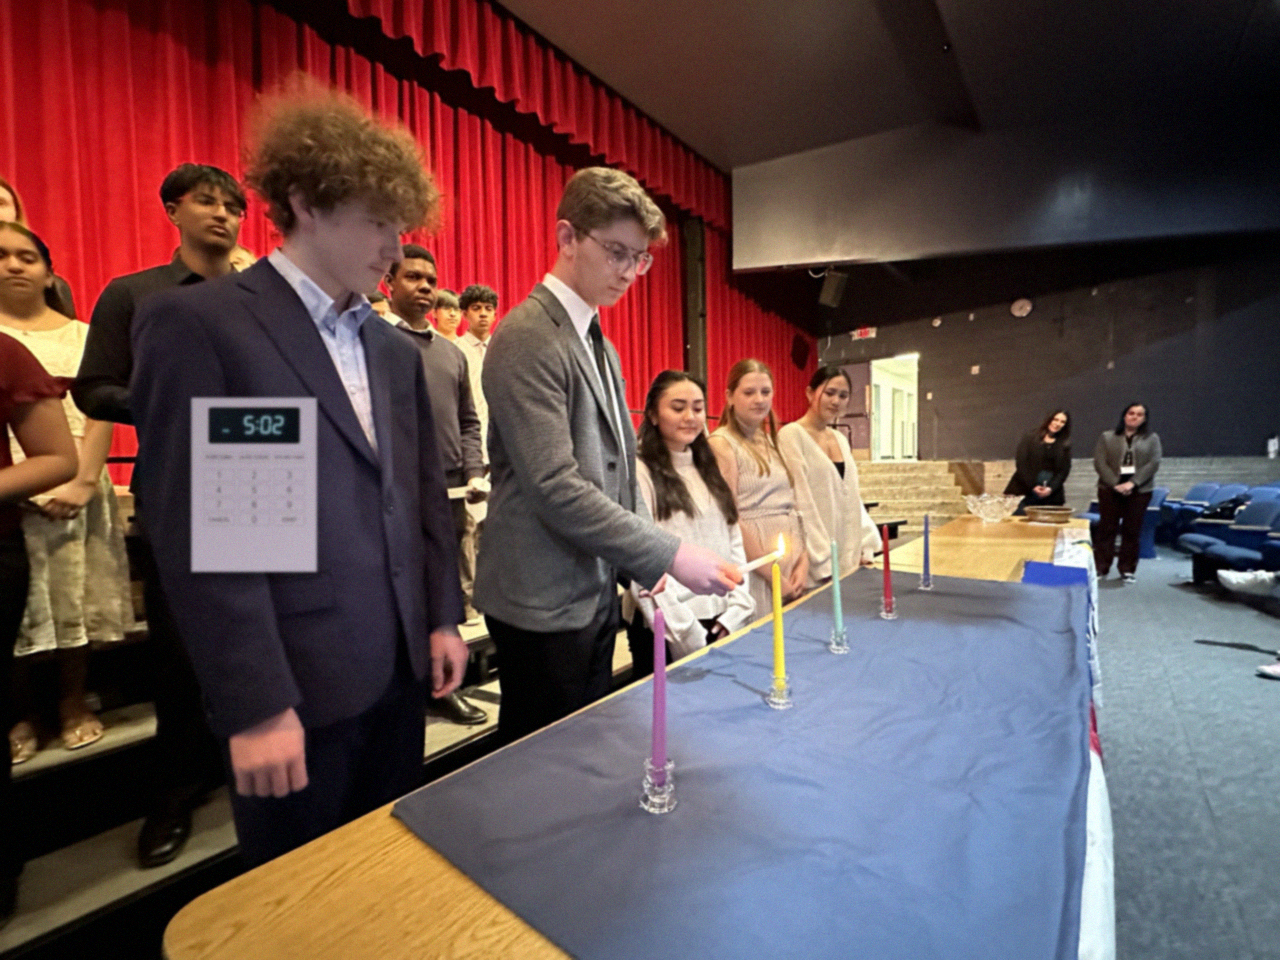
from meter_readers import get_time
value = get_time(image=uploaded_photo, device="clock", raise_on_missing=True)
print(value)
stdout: 5:02
